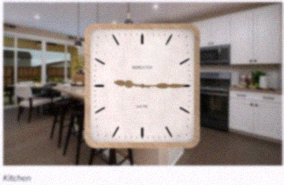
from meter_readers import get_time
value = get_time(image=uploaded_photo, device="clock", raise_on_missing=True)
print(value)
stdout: 9:15
